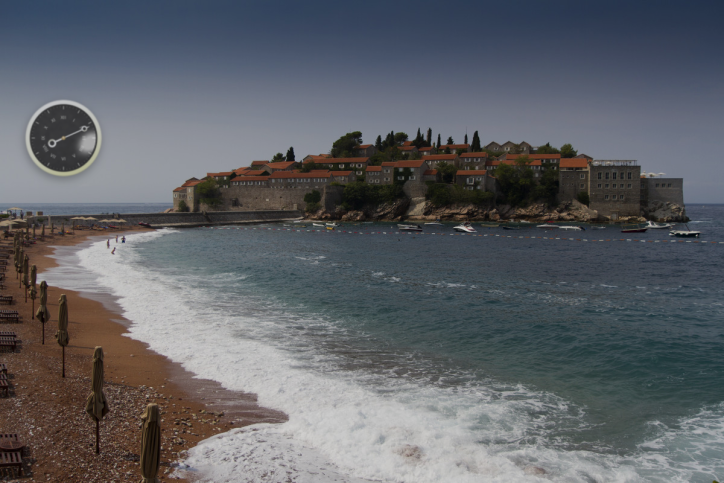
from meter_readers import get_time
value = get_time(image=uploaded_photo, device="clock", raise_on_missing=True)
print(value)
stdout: 8:11
